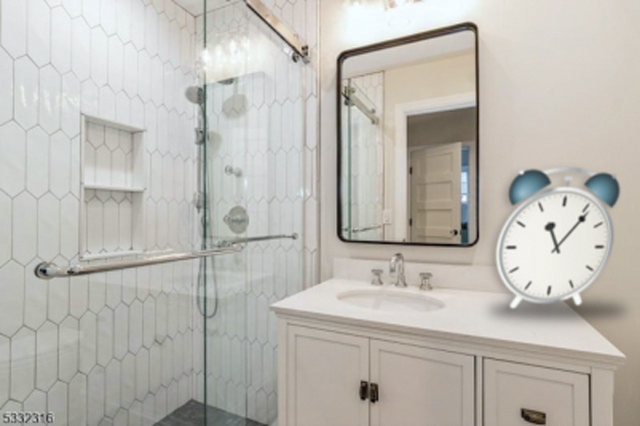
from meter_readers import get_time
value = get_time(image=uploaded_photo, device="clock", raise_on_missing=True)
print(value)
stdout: 11:06
